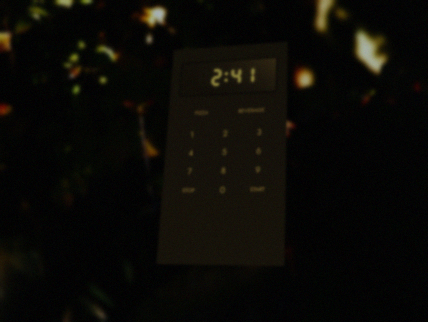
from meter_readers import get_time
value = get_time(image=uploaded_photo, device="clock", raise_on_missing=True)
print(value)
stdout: 2:41
